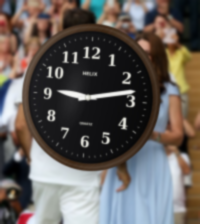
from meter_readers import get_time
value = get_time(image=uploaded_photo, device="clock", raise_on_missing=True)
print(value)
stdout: 9:13
